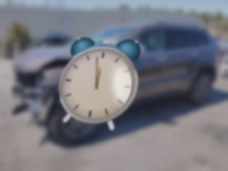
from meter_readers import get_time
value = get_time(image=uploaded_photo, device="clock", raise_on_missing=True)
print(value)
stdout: 11:58
